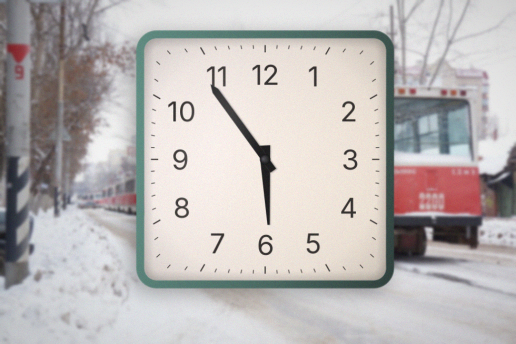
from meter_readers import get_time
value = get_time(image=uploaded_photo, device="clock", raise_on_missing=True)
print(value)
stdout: 5:54
